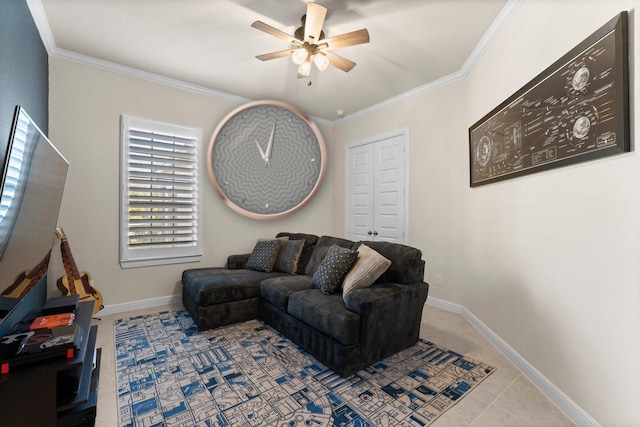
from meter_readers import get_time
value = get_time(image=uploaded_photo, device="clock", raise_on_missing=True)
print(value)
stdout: 11:02
